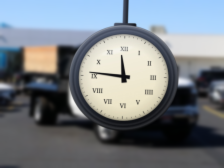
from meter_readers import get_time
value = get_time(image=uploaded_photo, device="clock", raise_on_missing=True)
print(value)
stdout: 11:46
